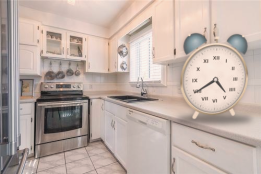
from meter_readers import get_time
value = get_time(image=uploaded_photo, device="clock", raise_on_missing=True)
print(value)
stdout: 4:40
